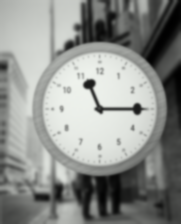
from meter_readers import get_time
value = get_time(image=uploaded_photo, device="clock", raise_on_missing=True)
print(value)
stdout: 11:15
